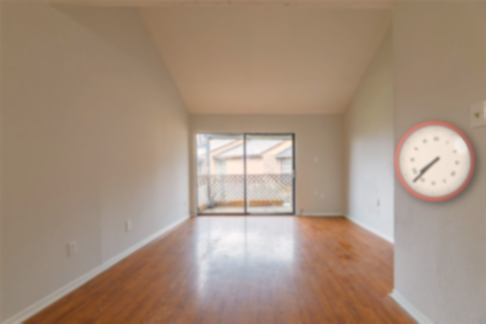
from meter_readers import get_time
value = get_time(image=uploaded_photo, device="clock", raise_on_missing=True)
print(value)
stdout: 7:37
